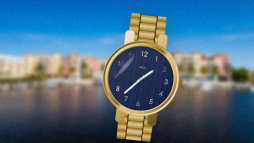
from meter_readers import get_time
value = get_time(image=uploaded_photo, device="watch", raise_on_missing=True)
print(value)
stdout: 1:37
